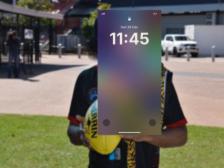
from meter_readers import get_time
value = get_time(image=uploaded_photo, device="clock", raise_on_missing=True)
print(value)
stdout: 11:45
